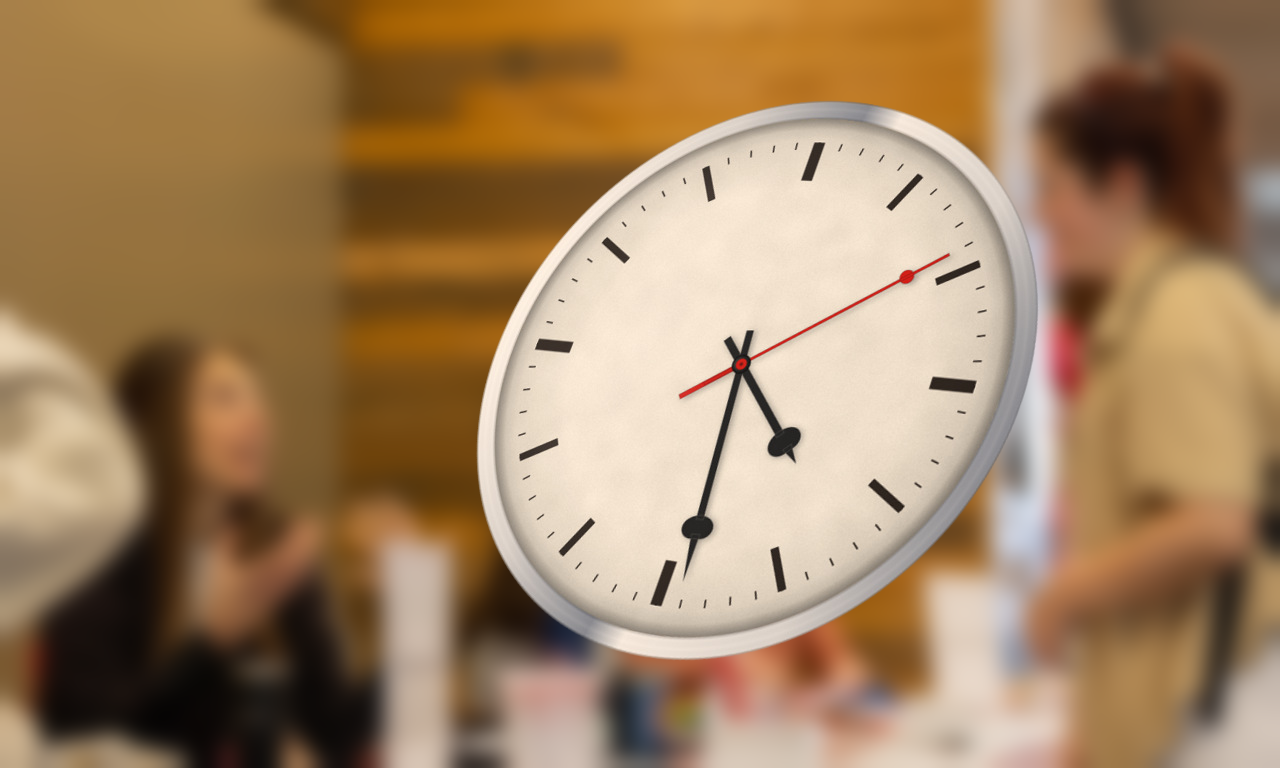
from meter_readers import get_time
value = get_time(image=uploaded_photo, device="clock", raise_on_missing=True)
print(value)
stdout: 4:29:09
